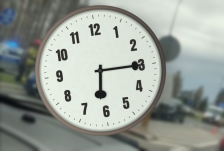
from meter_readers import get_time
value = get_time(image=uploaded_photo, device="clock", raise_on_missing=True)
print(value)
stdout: 6:15
